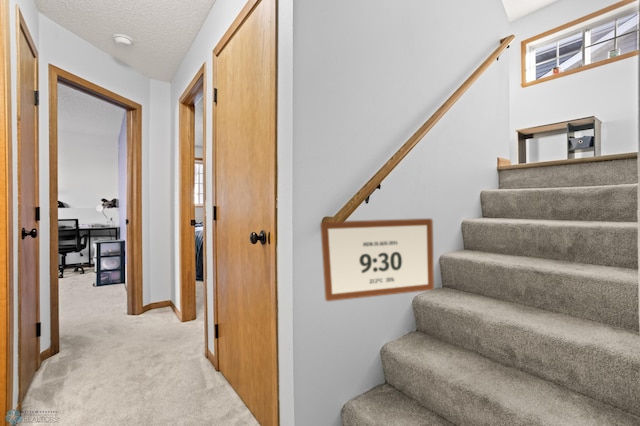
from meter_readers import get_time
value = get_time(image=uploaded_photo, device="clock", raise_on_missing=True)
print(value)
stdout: 9:30
